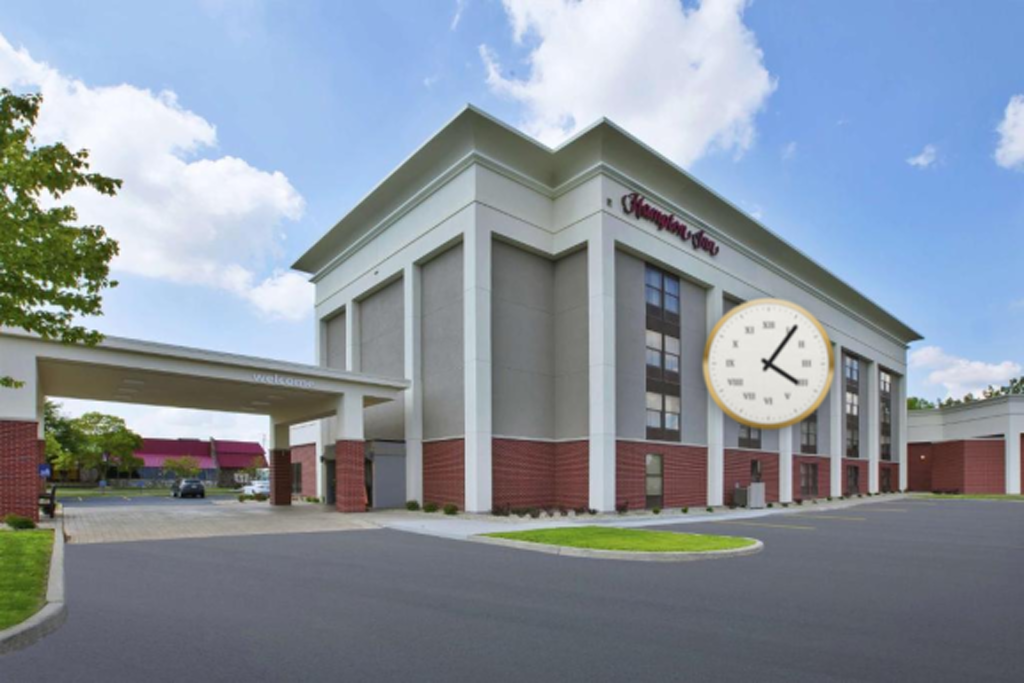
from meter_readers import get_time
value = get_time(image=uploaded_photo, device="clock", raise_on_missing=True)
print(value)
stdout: 4:06
